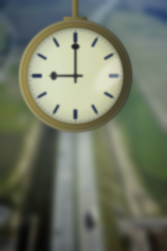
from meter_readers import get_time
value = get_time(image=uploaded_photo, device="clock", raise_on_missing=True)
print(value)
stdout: 9:00
